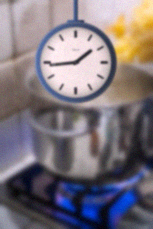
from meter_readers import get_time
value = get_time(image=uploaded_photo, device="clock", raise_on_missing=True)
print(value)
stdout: 1:44
